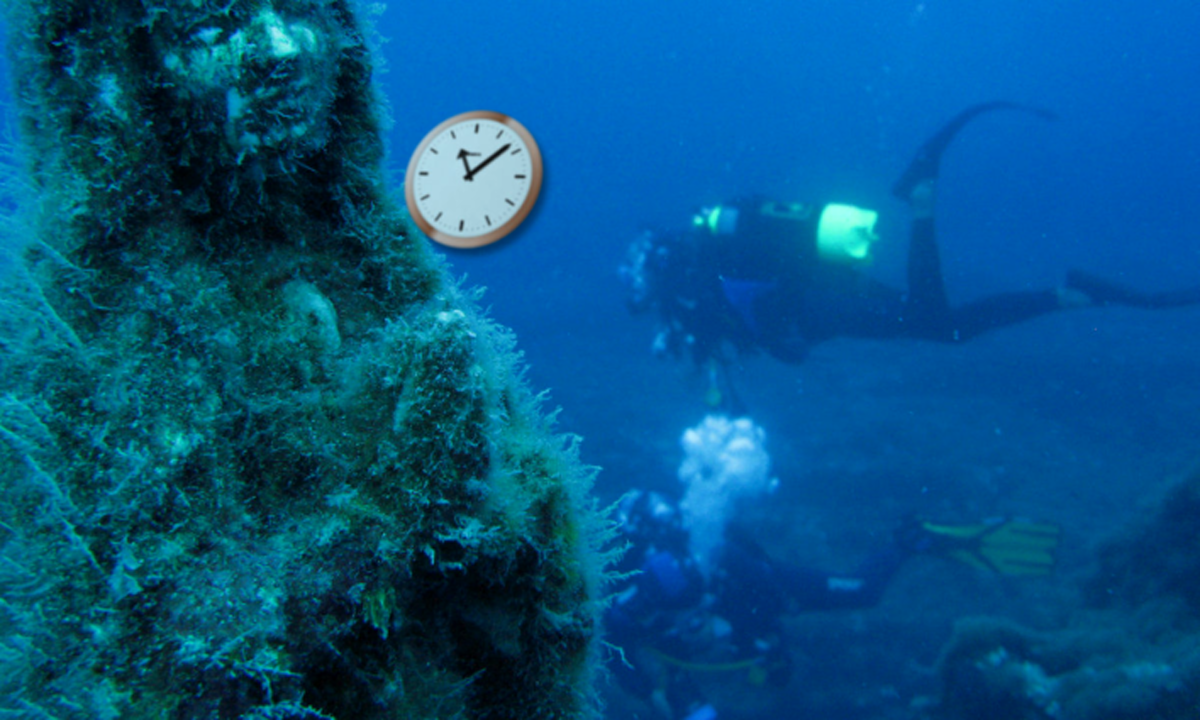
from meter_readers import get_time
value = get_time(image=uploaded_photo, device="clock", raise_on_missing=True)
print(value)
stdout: 11:08
